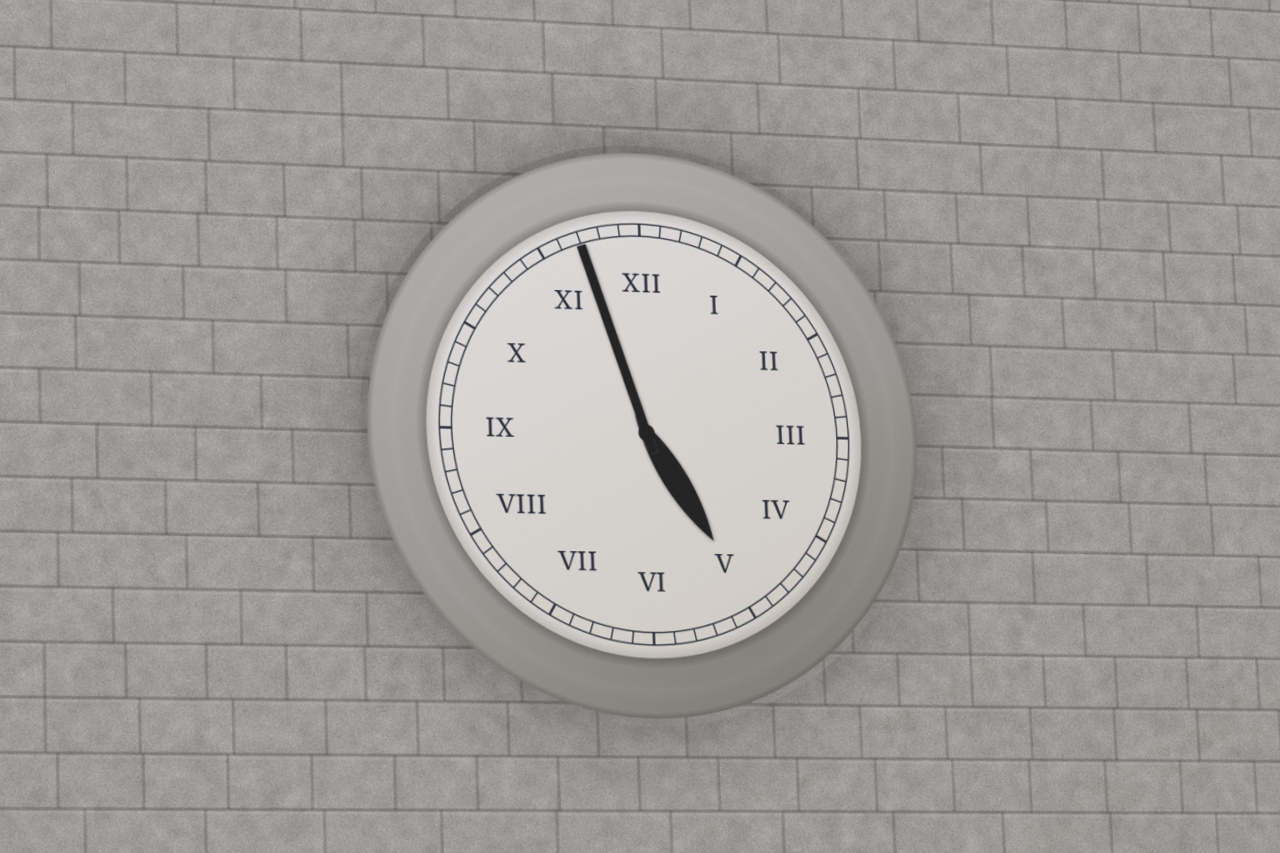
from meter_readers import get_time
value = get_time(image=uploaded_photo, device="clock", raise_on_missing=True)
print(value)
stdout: 4:57
